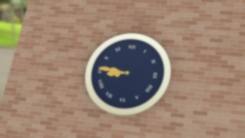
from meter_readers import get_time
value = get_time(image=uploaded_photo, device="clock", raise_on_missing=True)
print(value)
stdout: 8:46
